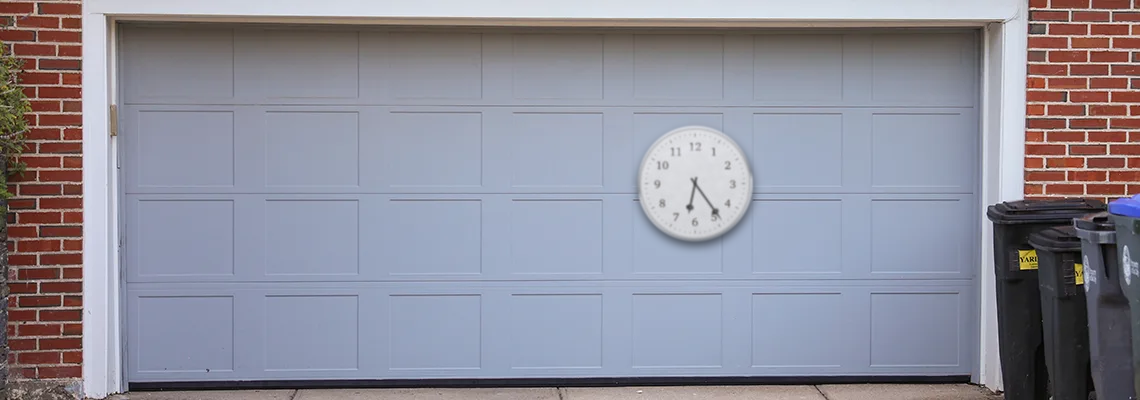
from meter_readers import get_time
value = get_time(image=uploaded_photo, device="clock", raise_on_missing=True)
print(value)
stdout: 6:24
